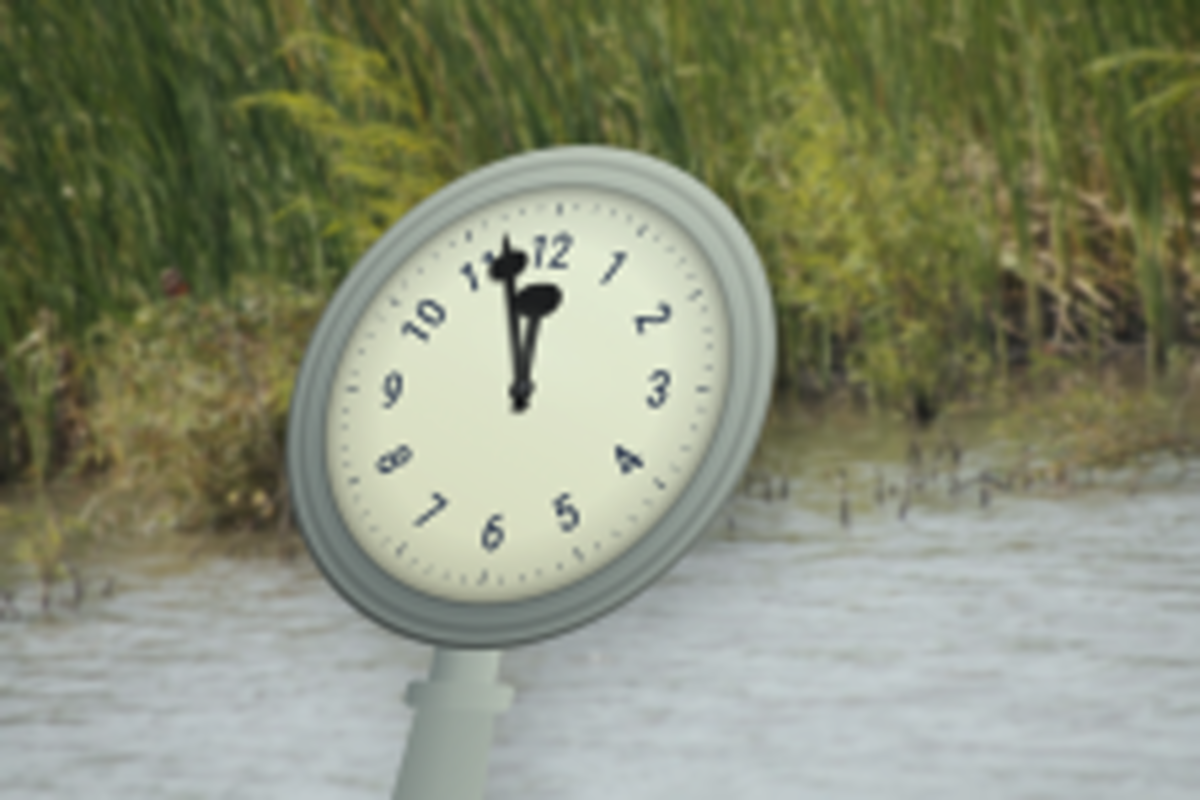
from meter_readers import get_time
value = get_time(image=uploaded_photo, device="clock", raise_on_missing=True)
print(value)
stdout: 11:57
